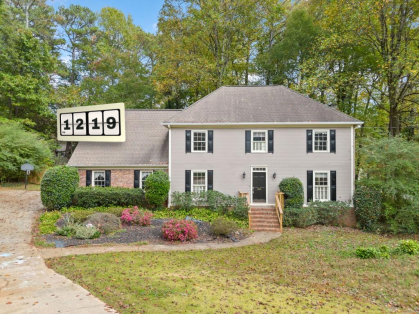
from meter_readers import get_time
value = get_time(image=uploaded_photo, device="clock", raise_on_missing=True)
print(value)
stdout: 12:19
